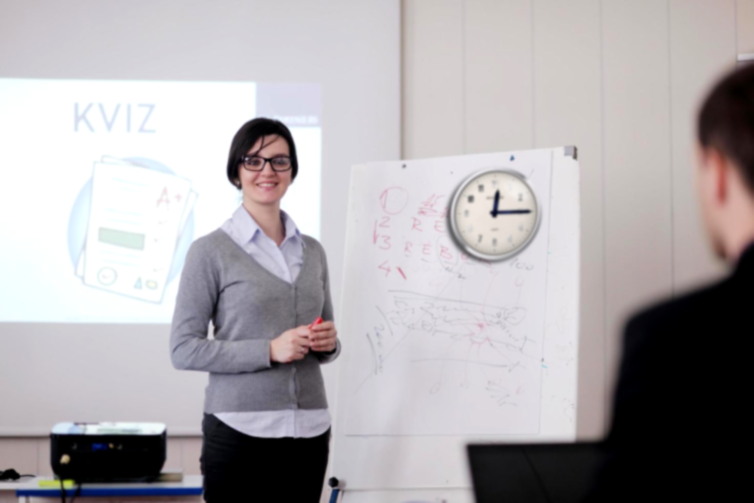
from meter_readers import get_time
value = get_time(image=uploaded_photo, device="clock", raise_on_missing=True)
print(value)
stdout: 12:15
